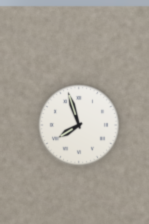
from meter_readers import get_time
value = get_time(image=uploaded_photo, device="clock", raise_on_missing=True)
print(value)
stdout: 7:57
